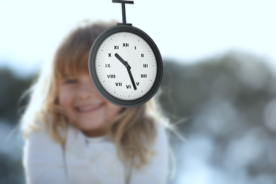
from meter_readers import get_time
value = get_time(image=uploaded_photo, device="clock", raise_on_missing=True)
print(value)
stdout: 10:27
